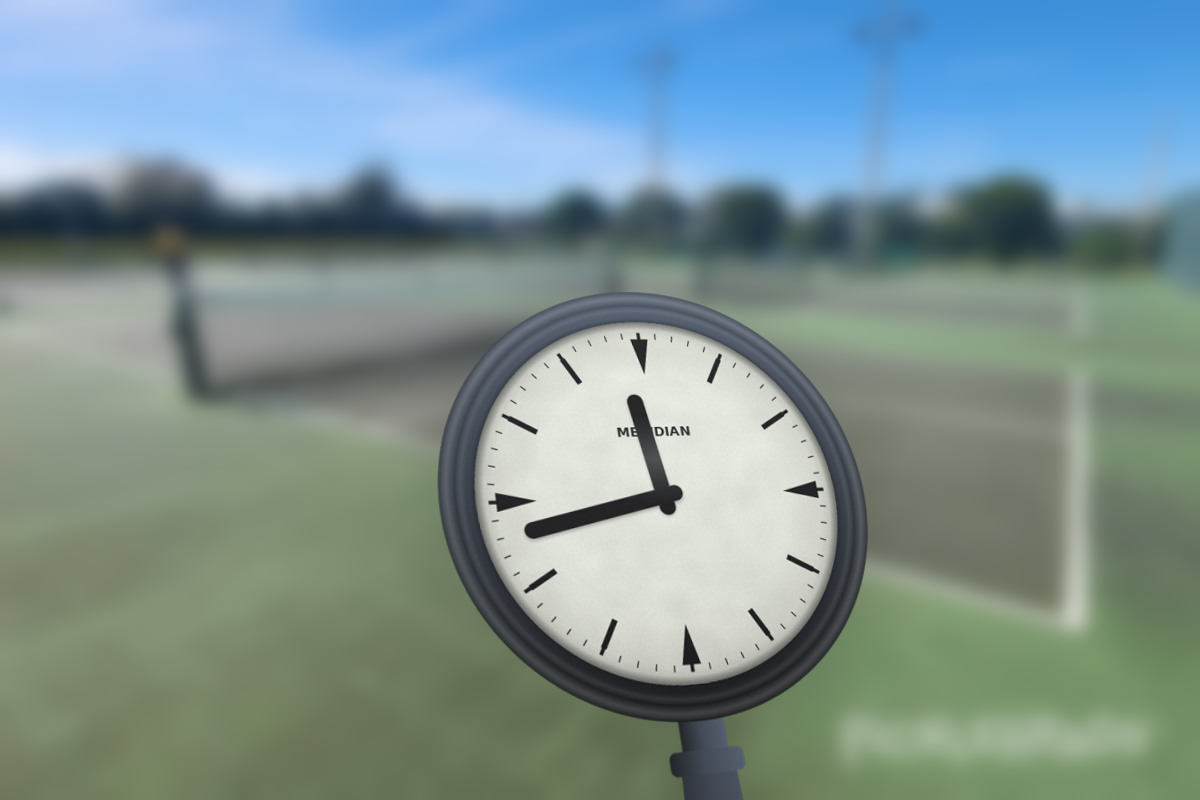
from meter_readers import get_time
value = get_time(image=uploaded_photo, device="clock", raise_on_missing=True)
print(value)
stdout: 11:43
